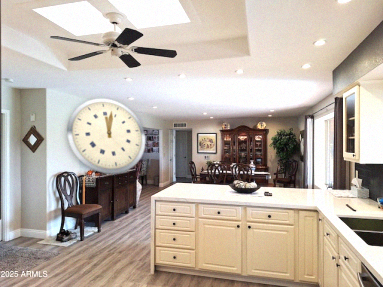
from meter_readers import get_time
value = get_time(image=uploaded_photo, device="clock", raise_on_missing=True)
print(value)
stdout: 12:03
